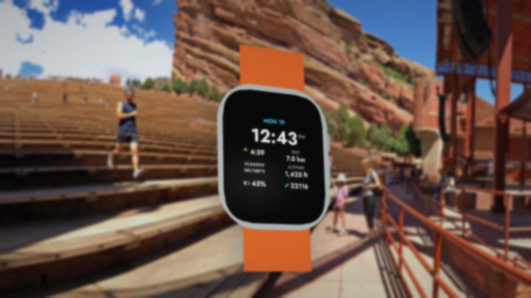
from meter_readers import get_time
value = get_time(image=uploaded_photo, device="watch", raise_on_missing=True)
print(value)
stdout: 12:43
